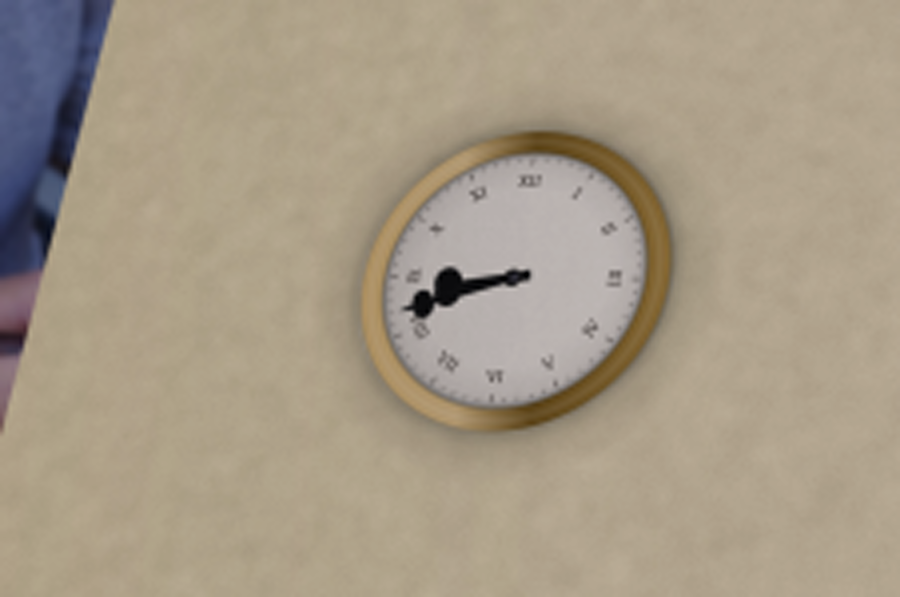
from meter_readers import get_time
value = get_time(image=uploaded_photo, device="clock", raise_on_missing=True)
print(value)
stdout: 8:42
